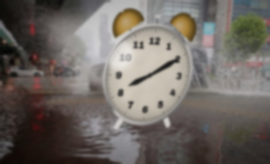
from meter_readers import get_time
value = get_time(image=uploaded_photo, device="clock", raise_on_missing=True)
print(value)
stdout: 8:10
